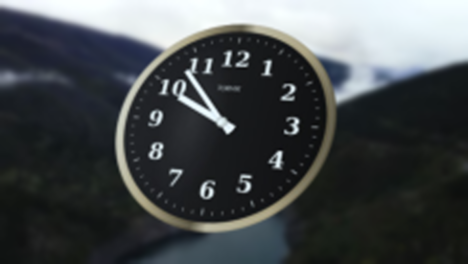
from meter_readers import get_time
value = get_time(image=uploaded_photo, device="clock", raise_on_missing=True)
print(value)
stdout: 9:53
